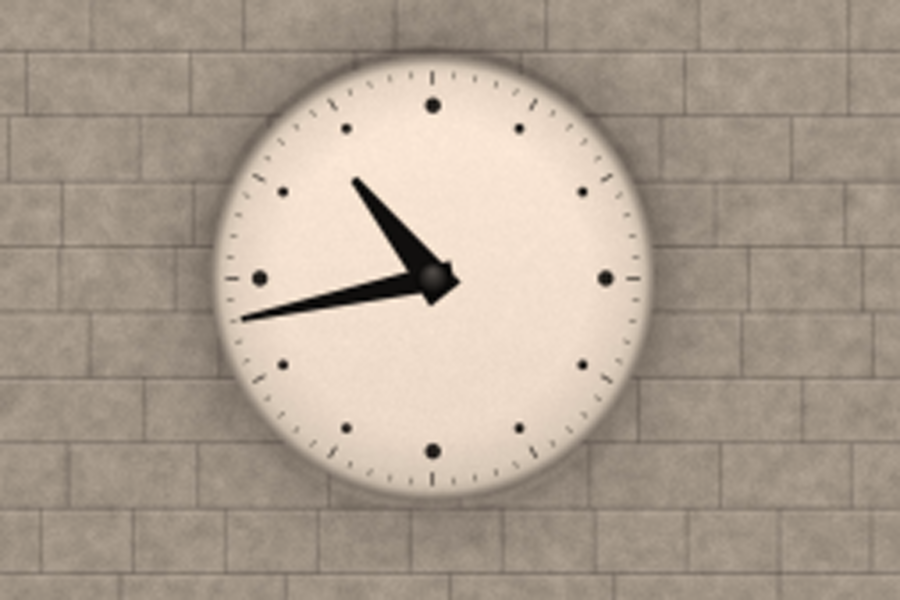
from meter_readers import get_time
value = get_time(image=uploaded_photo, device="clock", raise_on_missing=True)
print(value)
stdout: 10:43
